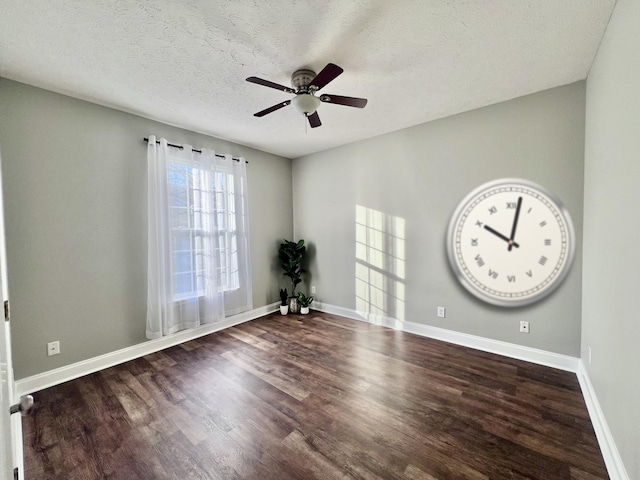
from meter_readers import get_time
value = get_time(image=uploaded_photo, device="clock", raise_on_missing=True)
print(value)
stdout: 10:02
